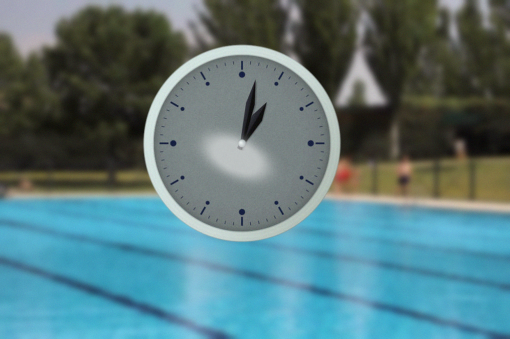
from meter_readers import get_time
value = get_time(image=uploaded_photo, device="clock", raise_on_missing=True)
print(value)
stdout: 1:02
